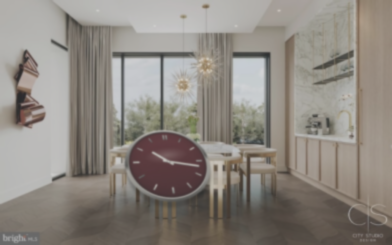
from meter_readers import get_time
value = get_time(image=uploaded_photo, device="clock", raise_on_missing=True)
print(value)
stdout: 10:17
